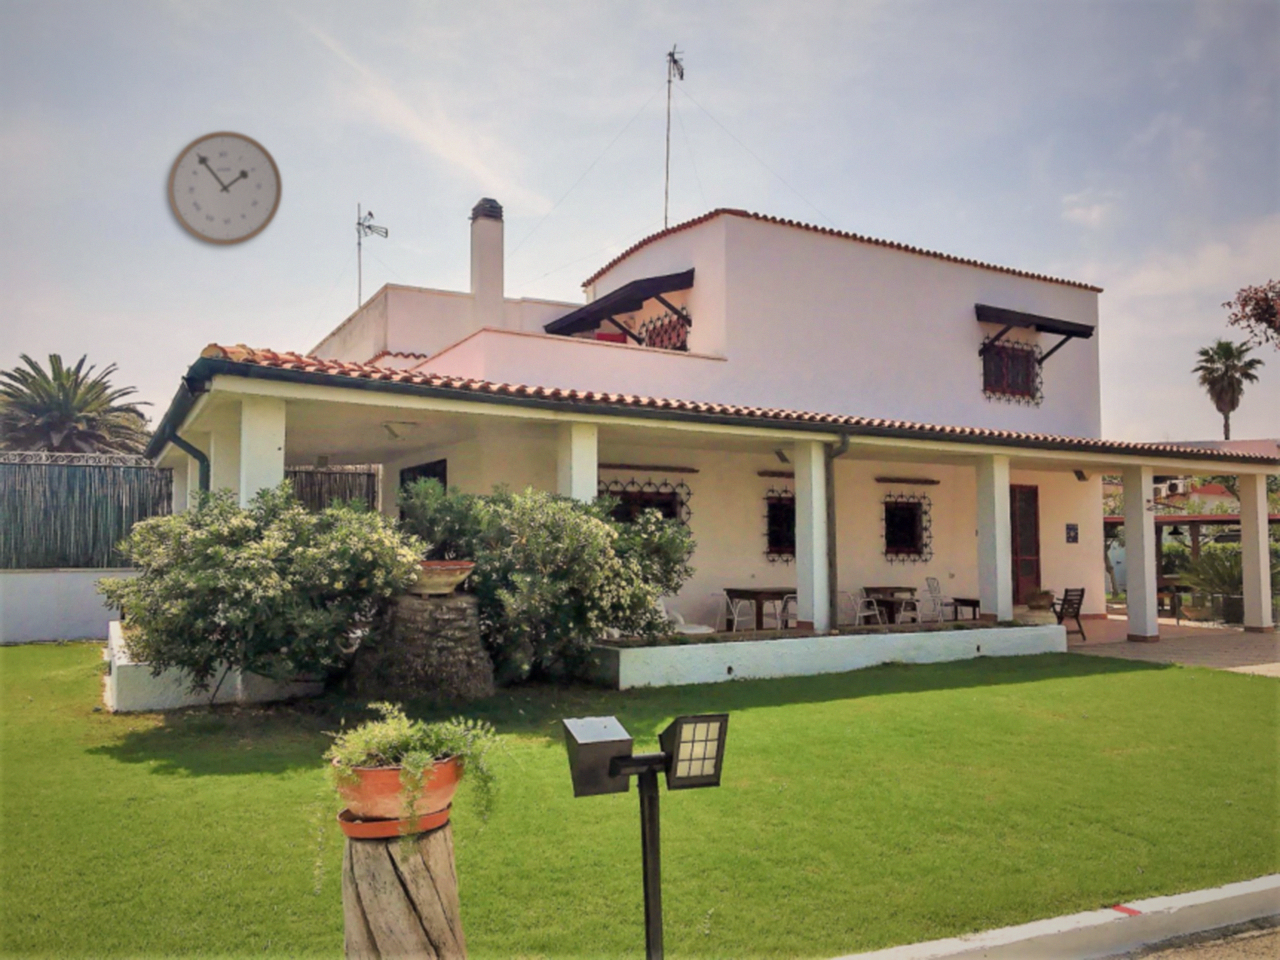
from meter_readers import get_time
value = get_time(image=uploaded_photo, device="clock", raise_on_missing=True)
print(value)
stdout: 1:54
